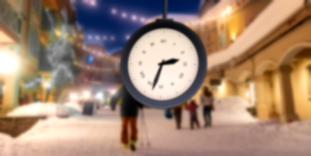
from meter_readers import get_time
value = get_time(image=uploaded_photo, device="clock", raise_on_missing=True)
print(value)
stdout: 2:33
